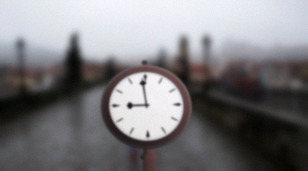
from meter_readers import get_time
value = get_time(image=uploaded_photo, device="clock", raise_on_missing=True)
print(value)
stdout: 8:59
